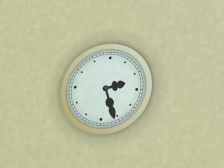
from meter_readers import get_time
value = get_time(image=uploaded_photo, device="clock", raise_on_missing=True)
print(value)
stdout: 2:26
